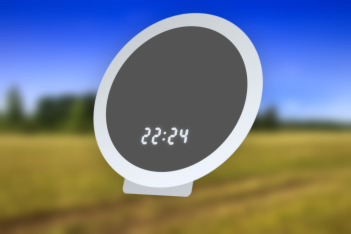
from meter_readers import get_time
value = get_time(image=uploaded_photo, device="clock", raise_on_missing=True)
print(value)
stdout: 22:24
